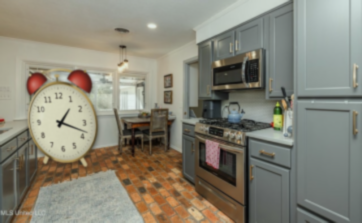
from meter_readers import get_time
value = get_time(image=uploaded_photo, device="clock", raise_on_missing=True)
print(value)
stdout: 1:18
